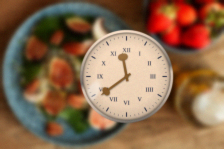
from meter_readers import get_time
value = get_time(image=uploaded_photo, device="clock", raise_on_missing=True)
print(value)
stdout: 11:39
